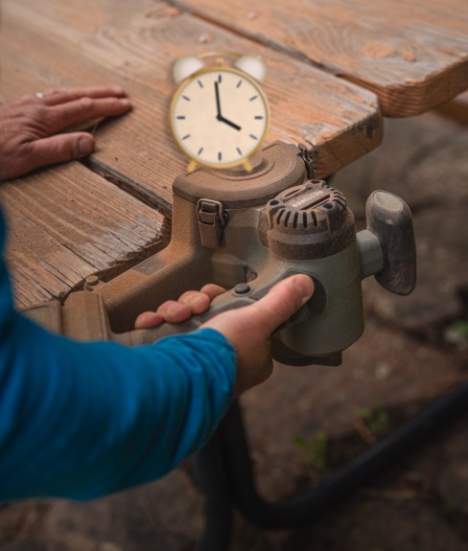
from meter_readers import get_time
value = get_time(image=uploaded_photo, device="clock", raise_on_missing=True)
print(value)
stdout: 3:59
